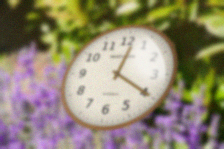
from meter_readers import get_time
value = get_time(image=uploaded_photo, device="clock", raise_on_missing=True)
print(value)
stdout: 12:20
